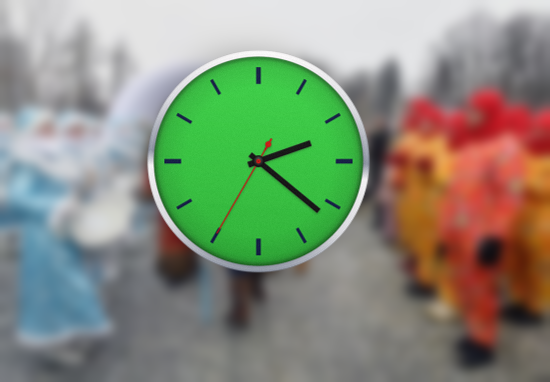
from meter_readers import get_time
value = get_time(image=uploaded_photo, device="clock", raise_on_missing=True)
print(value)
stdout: 2:21:35
